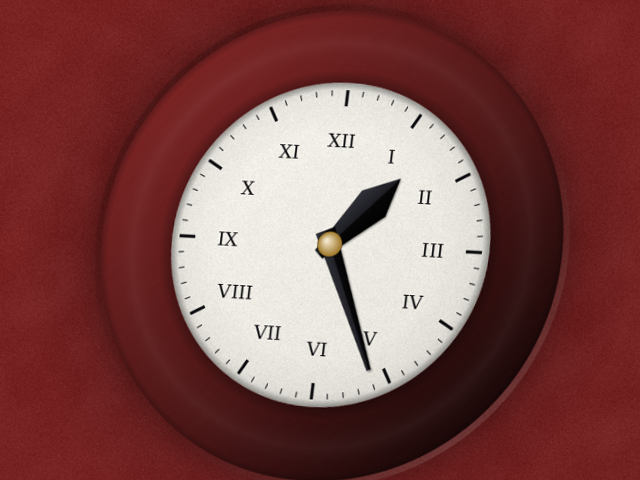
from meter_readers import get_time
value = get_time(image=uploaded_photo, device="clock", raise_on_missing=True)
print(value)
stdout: 1:26
